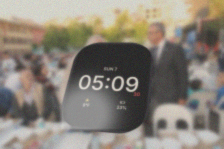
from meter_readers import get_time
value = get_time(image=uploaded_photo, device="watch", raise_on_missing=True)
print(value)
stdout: 5:09
